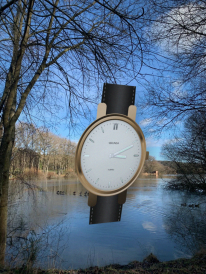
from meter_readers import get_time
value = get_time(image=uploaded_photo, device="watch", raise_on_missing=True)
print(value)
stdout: 3:11
